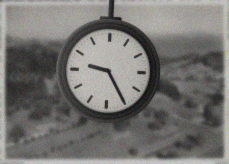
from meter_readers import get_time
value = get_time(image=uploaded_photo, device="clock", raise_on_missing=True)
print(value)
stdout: 9:25
